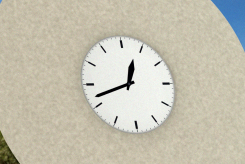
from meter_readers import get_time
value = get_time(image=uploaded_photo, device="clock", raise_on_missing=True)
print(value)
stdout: 12:42
